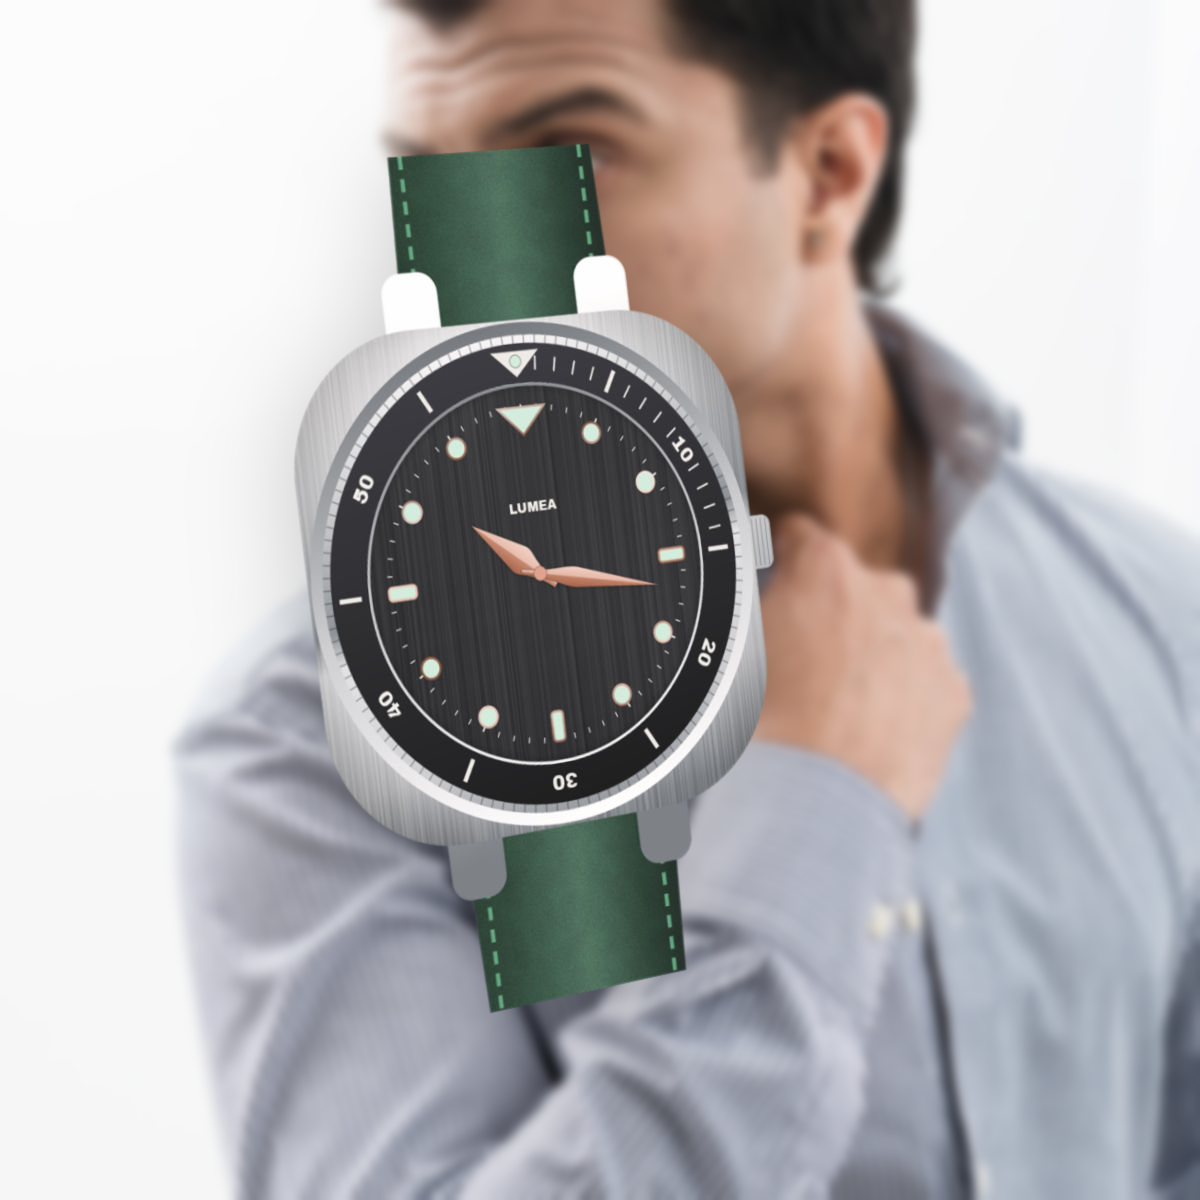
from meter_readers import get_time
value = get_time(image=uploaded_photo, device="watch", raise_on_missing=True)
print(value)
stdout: 10:17
